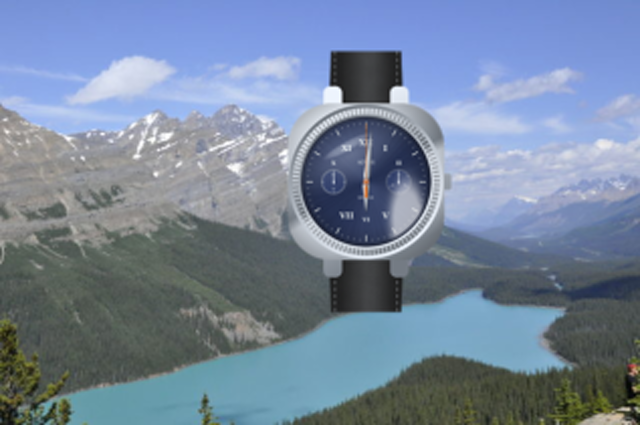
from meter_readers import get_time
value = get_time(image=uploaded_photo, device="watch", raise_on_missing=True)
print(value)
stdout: 6:01
